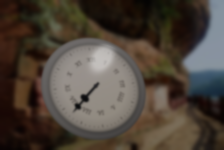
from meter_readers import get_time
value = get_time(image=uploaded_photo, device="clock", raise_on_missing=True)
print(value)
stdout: 7:38
